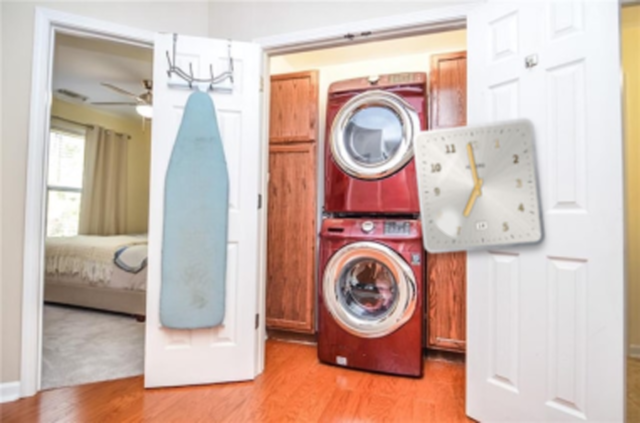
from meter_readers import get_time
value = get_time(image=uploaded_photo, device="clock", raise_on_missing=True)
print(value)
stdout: 6:59
